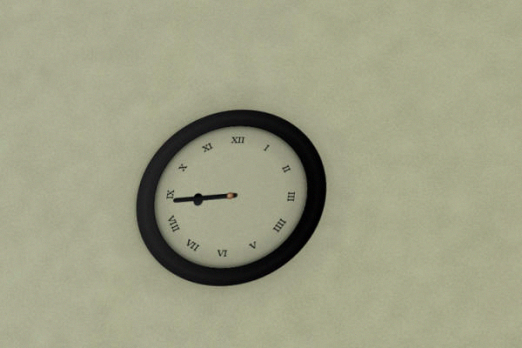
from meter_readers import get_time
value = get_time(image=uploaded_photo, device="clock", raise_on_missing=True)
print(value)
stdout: 8:44
